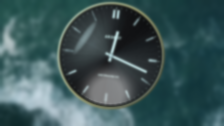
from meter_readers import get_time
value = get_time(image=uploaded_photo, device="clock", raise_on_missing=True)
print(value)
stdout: 12:18
